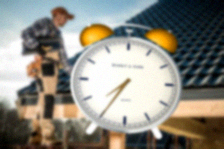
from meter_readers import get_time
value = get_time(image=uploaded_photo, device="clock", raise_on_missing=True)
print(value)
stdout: 7:35
